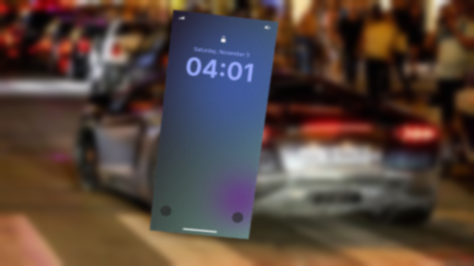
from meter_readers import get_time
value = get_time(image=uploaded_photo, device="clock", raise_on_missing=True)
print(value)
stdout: 4:01
